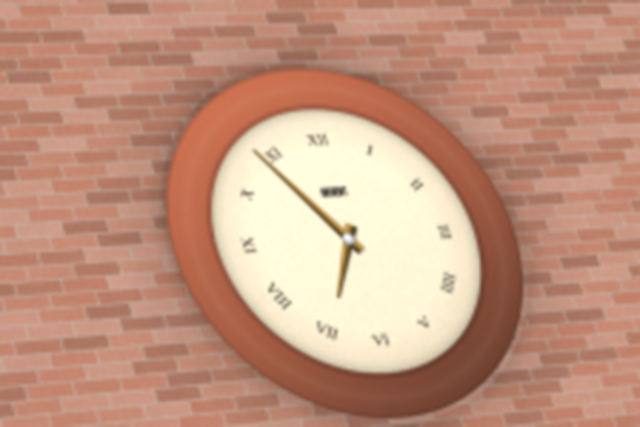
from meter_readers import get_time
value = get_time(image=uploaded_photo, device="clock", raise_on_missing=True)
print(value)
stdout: 6:54
